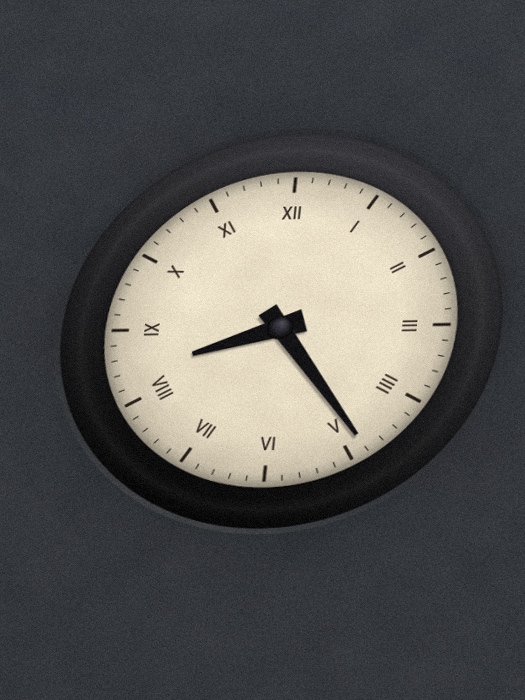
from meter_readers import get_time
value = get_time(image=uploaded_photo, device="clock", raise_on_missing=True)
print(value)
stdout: 8:24
